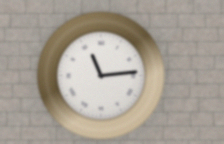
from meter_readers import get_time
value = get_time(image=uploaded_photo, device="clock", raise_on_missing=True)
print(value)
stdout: 11:14
